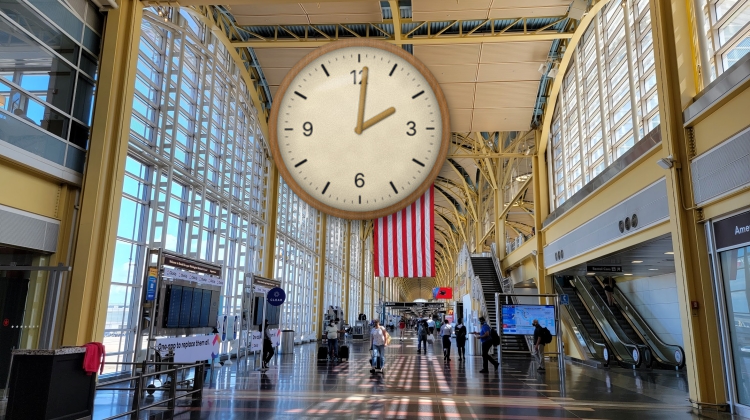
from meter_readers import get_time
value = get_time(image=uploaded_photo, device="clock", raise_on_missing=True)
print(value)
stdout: 2:01
